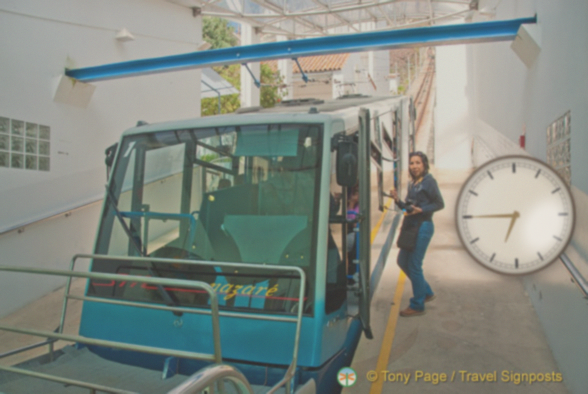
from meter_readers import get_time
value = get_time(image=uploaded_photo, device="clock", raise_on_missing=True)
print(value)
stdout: 6:45
